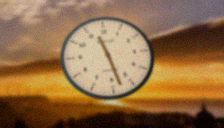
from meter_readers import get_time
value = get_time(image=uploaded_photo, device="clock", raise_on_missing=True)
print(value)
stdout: 11:28
